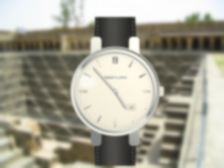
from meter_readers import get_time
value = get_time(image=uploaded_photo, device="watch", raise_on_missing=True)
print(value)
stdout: 4:53
